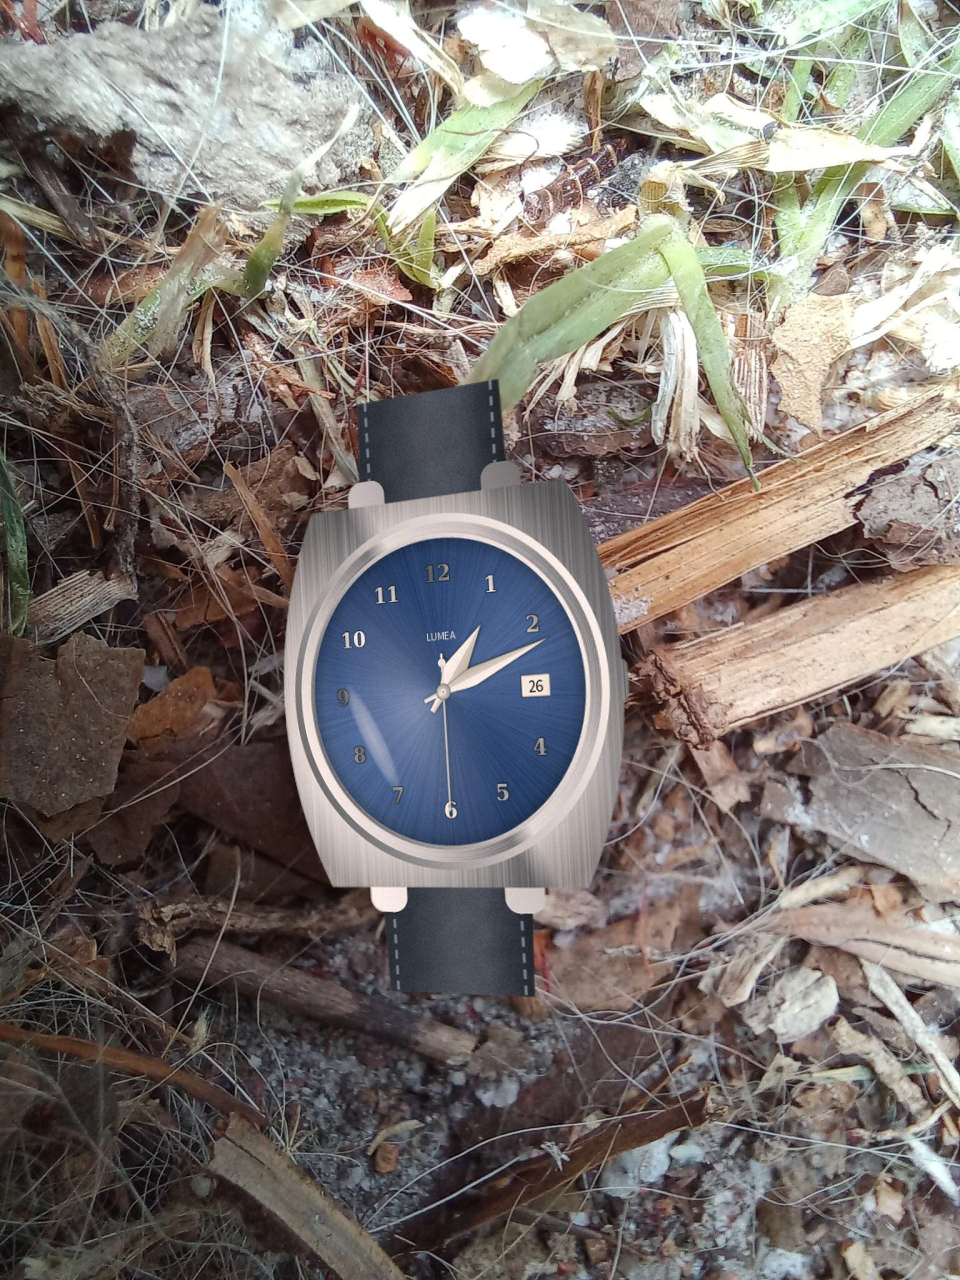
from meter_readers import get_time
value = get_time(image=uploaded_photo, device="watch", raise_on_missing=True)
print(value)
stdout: 1:11:30
